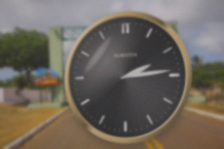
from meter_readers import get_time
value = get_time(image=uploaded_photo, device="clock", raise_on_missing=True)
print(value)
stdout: 2:14
